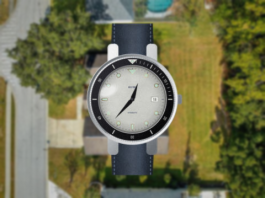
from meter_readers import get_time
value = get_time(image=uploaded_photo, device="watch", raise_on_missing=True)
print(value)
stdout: 12:37
